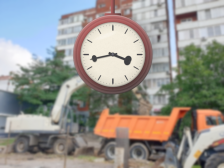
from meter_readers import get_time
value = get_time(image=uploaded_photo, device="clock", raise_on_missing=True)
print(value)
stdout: 3:43
